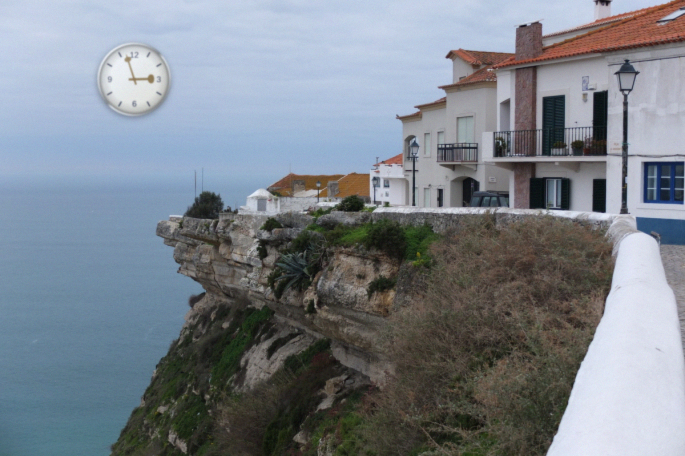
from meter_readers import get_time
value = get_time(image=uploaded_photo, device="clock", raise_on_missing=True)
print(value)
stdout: 2:57
